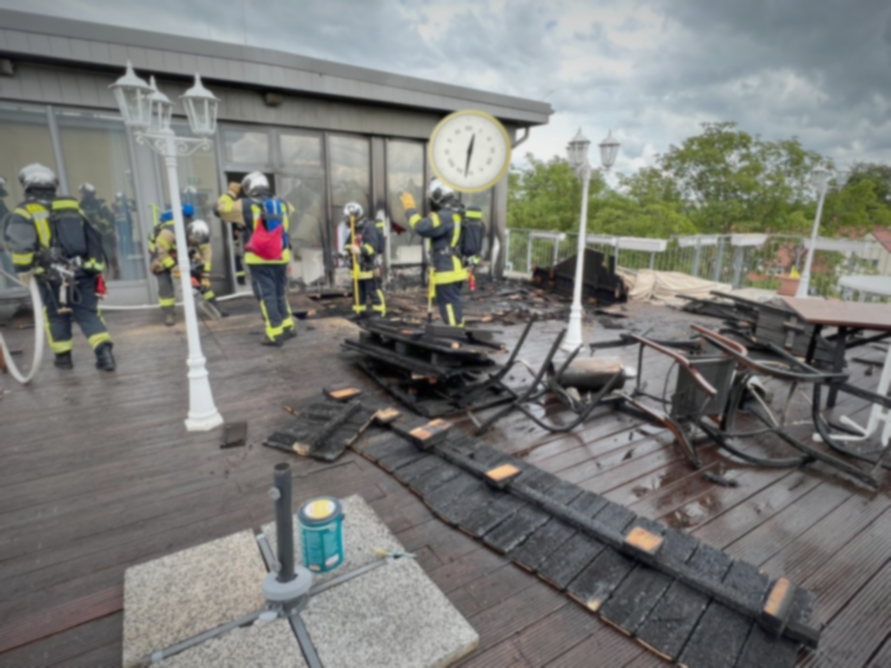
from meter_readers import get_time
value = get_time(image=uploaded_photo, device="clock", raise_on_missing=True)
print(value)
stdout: 12:32
